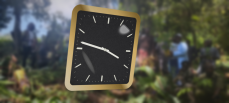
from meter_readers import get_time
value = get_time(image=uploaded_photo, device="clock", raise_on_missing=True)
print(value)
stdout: 3:47
